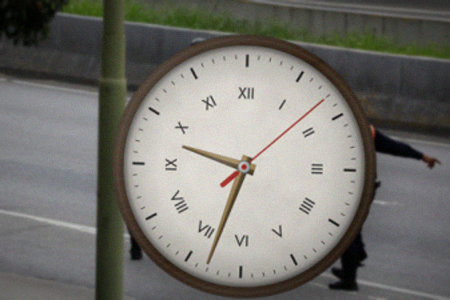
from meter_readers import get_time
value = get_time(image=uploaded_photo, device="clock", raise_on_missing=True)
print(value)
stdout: 9:33:08
